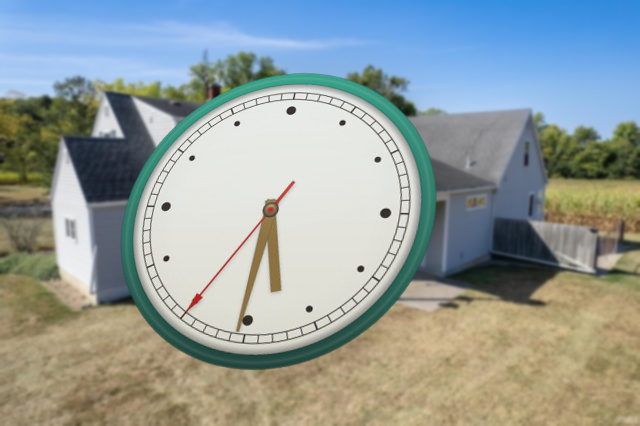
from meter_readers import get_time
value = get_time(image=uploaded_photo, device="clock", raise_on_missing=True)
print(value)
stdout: 5:30:35
